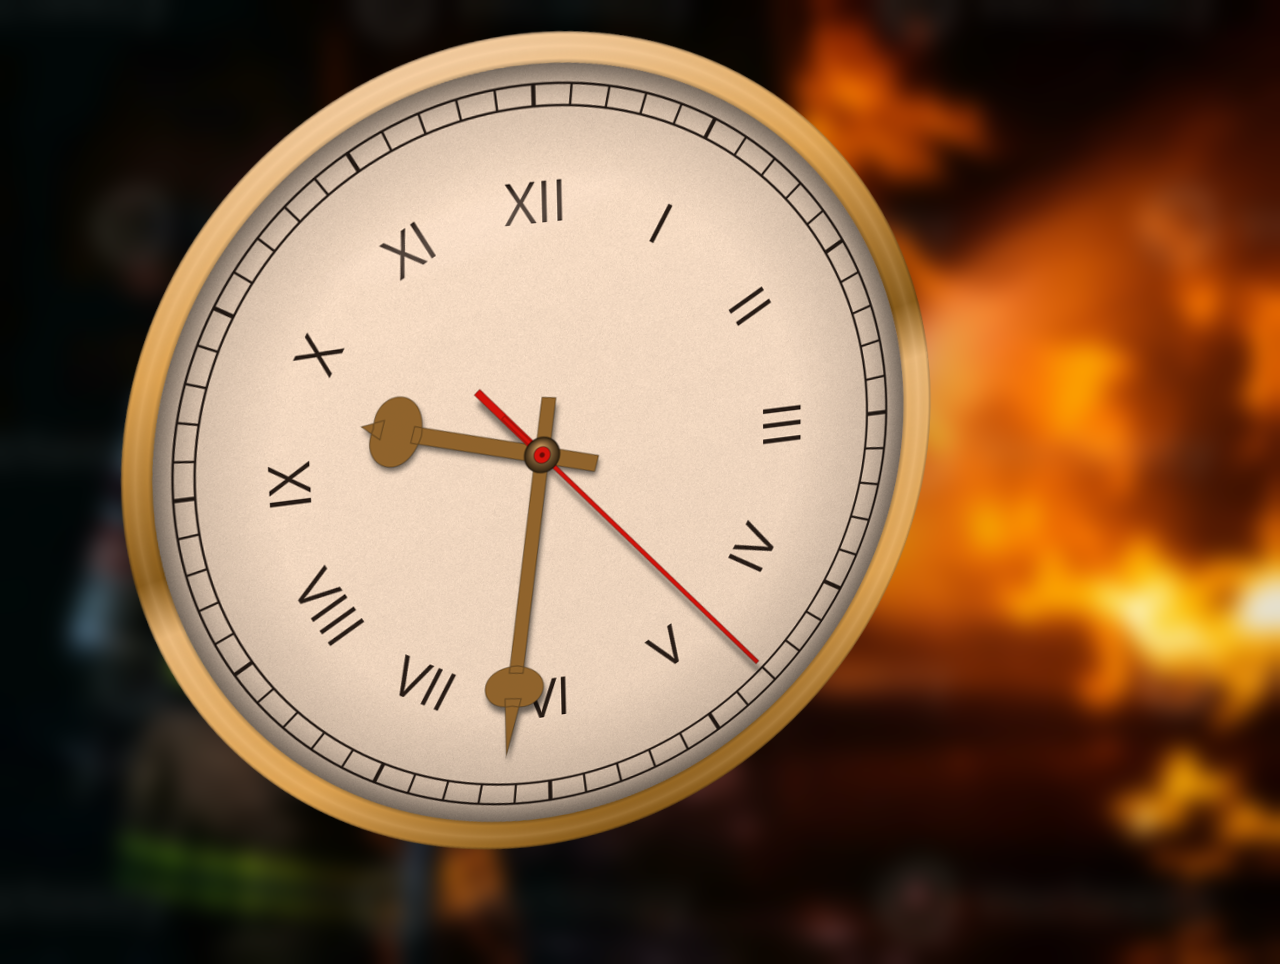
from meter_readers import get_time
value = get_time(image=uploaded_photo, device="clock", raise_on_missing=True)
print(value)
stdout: 9:31:23
